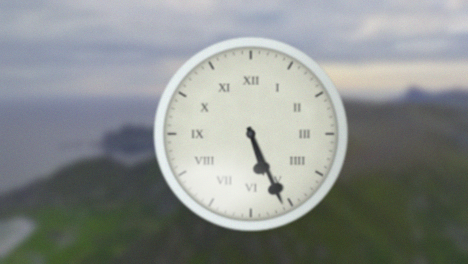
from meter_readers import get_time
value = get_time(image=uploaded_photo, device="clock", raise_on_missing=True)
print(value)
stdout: 5:26
